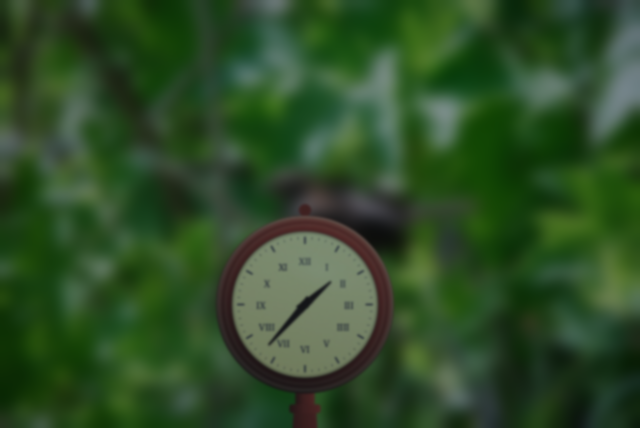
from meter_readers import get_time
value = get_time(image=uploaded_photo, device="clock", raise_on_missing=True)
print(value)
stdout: 1:37
